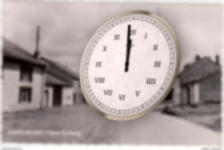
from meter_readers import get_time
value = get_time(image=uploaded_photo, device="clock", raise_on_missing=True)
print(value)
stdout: 11:59
